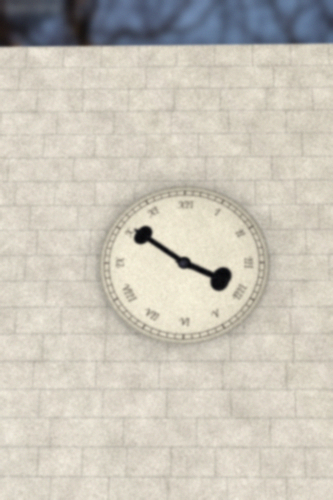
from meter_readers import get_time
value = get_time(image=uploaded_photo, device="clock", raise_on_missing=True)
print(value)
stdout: 3:51
